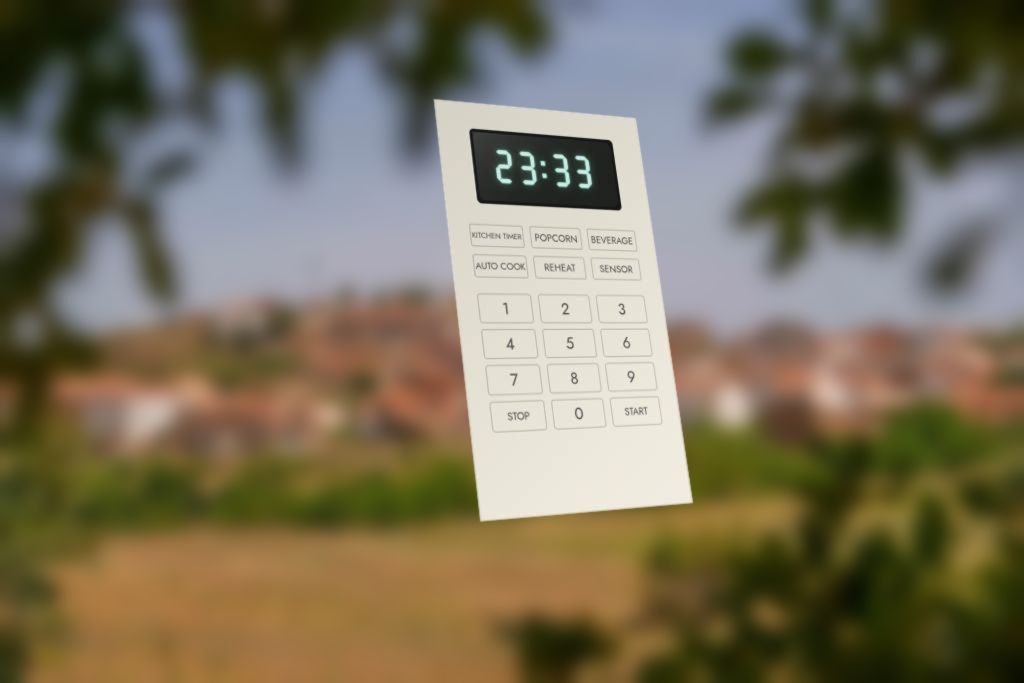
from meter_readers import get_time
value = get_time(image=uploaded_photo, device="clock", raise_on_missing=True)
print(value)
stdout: 23:33
